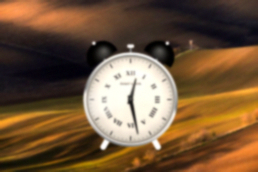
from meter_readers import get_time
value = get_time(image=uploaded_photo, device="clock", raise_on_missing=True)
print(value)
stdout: 12:28
